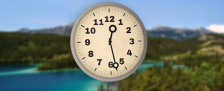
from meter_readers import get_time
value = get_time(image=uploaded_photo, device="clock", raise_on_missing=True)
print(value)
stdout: 12:28
